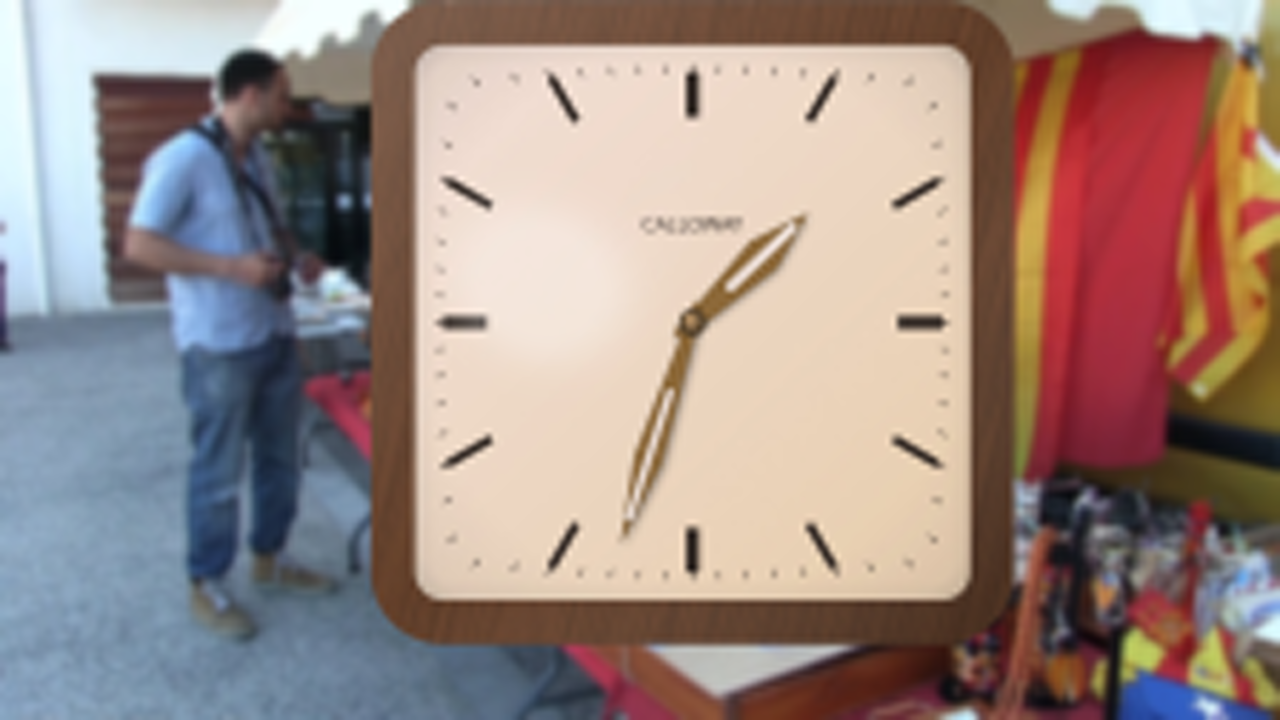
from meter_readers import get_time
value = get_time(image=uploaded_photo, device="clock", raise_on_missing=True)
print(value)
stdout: 1:33
